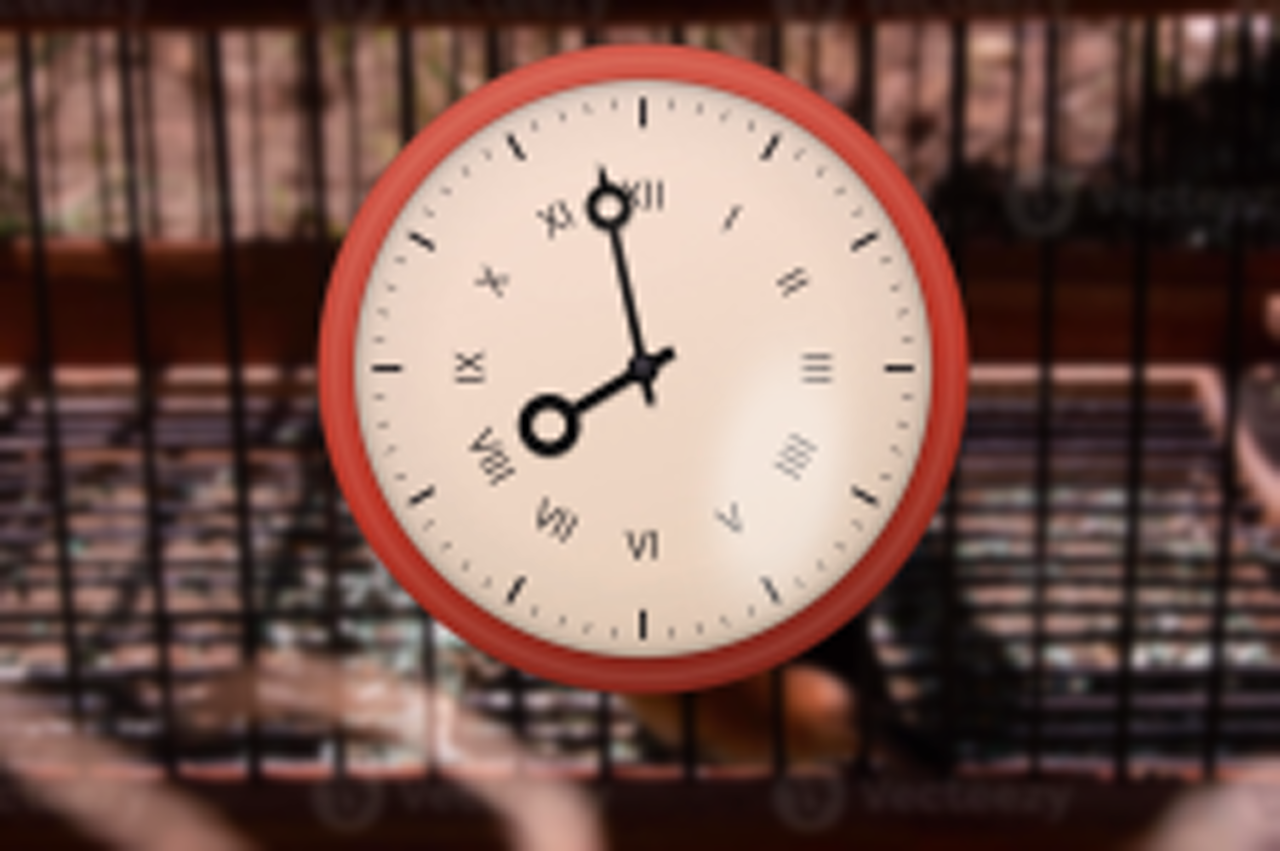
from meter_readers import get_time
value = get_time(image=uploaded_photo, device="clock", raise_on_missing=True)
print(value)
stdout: 7:58
